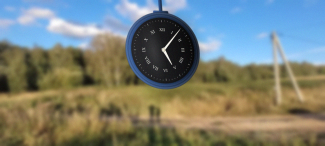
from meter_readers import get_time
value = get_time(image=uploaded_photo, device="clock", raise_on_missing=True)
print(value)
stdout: 5:07
